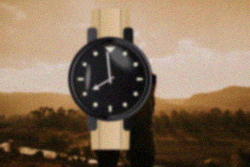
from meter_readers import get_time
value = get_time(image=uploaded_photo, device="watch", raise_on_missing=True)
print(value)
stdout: 7:59
